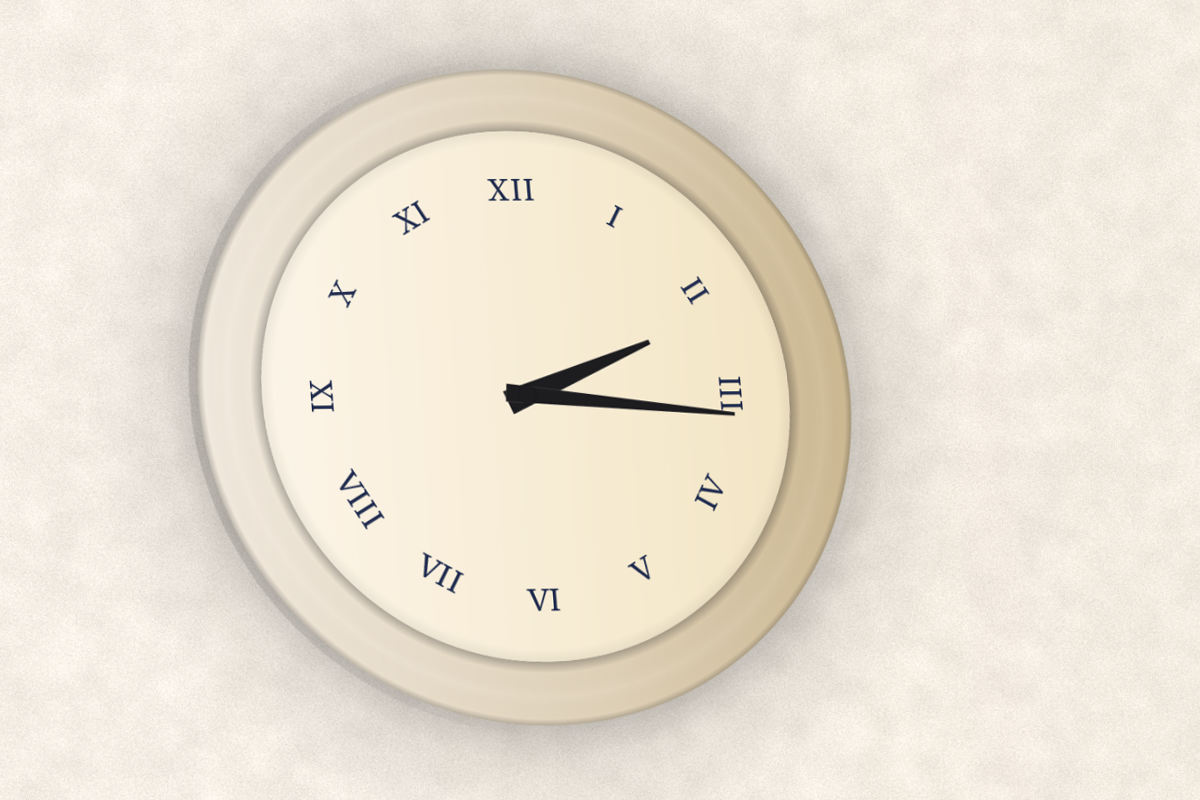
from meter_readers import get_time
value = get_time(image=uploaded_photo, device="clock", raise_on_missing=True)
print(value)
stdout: 2:16
